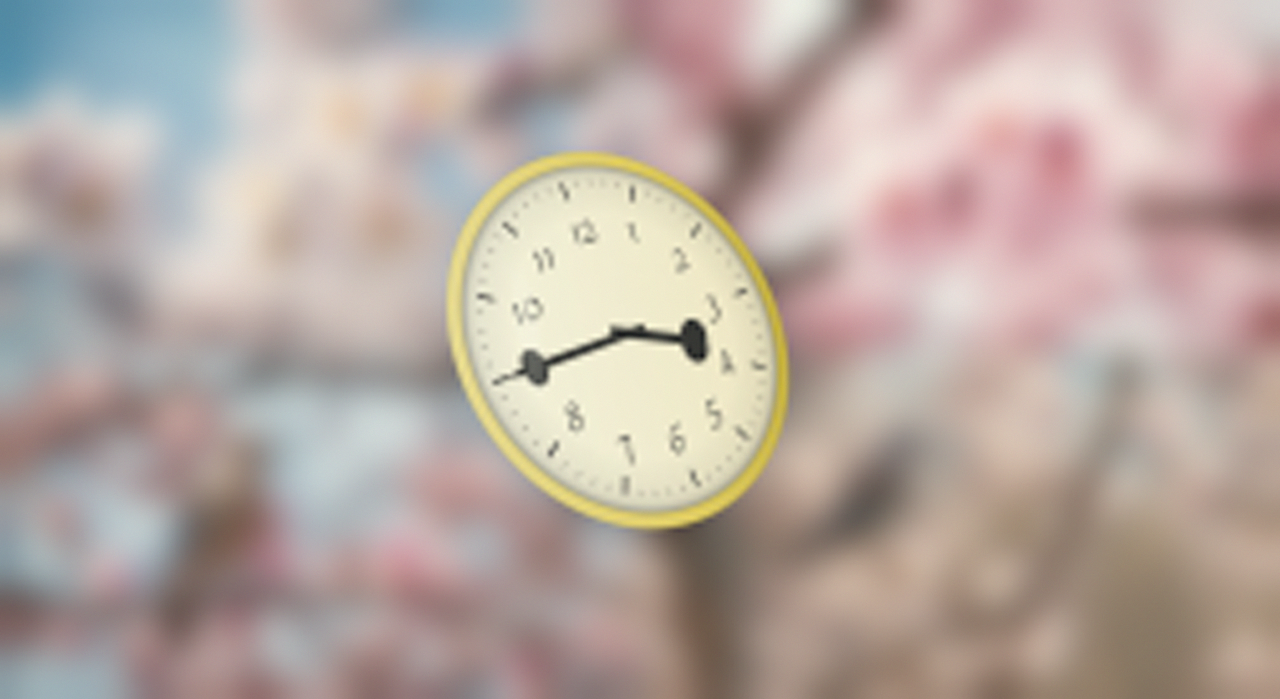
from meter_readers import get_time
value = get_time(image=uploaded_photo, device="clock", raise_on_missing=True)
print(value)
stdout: 3:45
